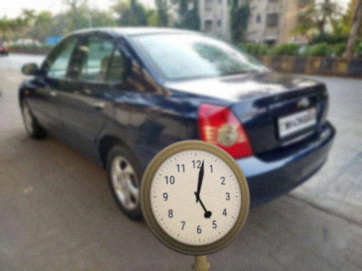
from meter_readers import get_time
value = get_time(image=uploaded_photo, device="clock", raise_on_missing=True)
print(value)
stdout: 5:02
